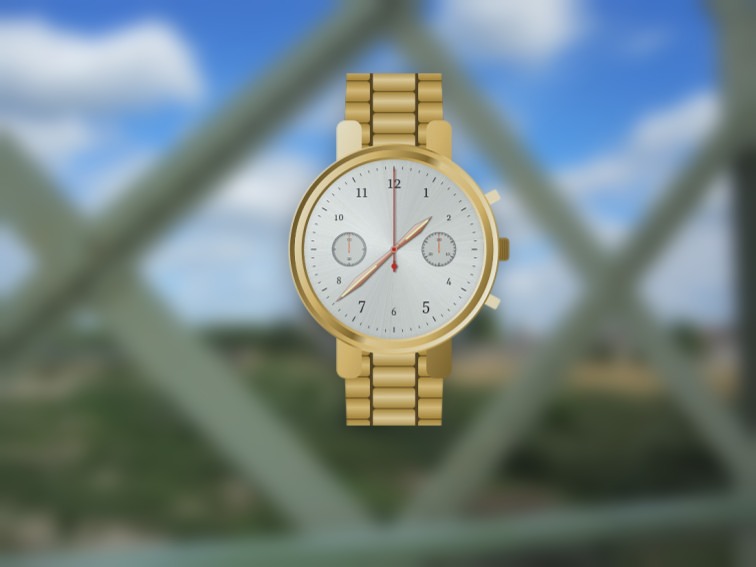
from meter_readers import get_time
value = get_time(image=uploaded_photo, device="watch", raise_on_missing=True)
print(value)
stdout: 1:38
